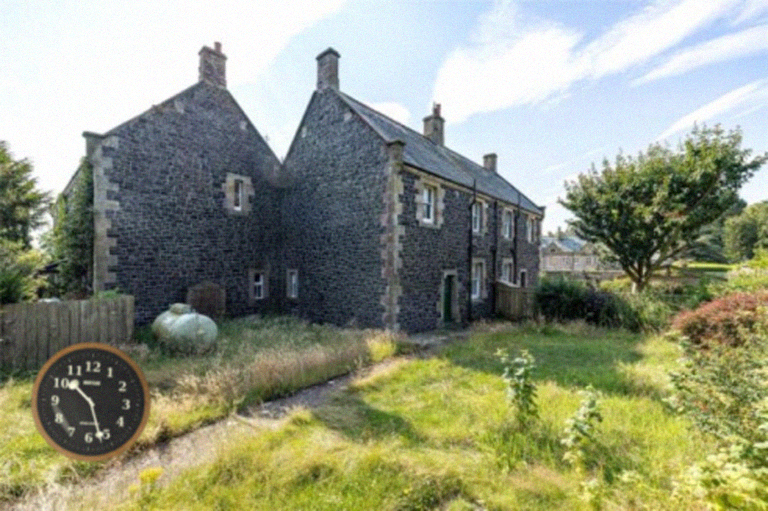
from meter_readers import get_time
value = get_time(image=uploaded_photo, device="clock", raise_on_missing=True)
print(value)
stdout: 10:27
